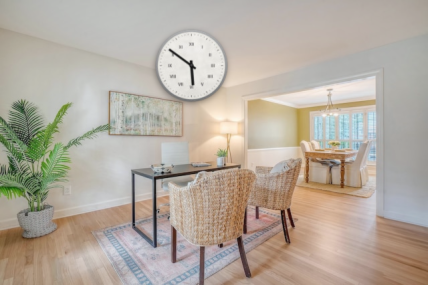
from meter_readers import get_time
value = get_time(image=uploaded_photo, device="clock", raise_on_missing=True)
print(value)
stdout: 5:51
